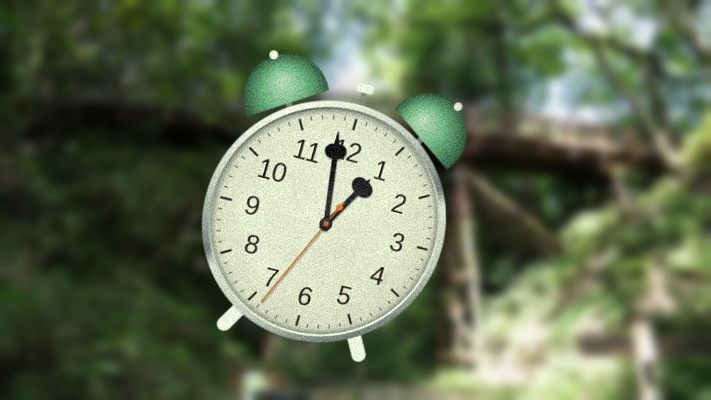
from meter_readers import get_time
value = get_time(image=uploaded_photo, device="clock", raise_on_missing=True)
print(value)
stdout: 12:58:34
